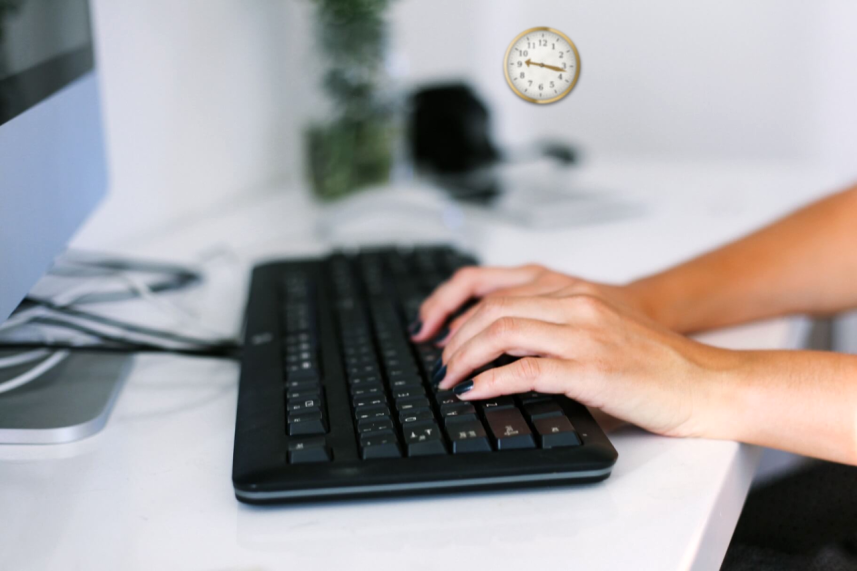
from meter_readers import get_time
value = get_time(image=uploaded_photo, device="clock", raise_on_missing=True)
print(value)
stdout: 9:17
